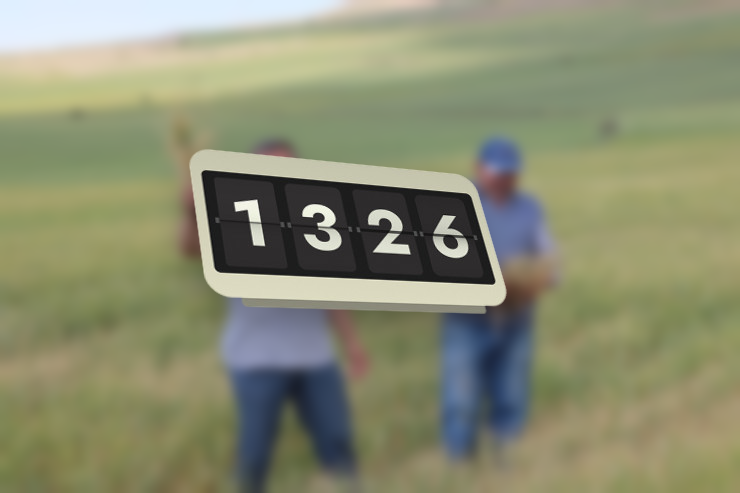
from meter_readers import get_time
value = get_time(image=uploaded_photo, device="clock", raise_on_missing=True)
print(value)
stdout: 13:26
